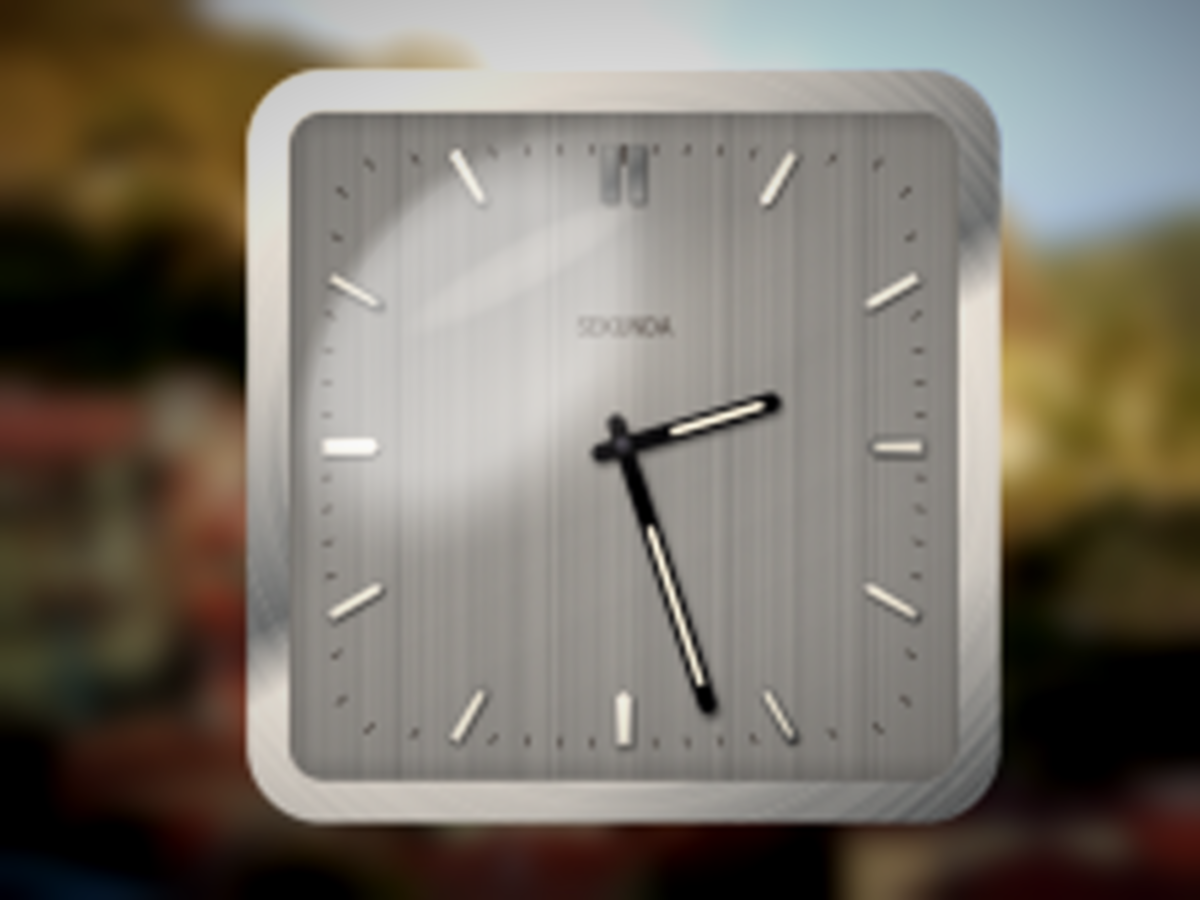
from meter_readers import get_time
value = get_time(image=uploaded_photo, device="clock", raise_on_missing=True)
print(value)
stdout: 2:27
